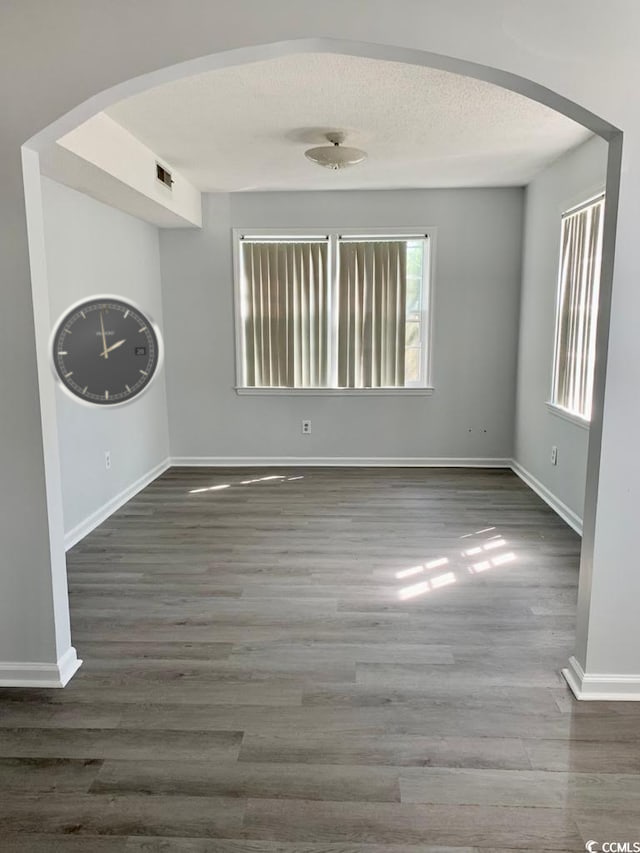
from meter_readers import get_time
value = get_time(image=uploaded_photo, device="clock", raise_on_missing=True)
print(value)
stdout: 1:59
